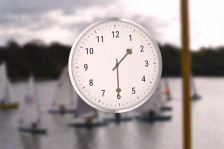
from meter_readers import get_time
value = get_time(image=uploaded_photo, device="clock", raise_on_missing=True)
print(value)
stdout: 1:30
